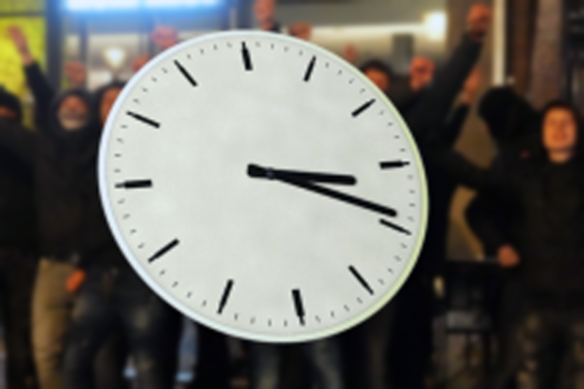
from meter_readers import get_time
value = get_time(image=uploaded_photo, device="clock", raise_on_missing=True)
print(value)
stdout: 3:19
